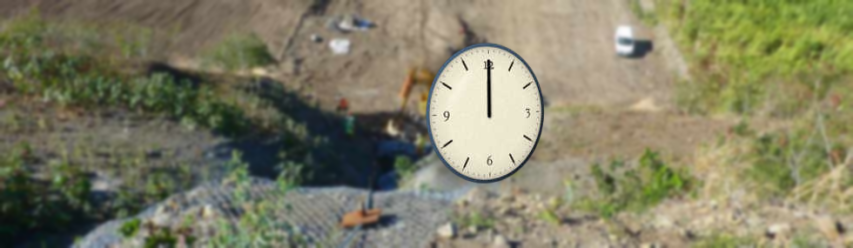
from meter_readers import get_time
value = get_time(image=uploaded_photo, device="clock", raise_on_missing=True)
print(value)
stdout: 12:00
